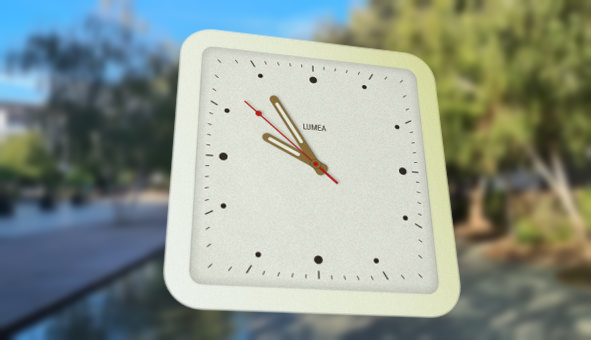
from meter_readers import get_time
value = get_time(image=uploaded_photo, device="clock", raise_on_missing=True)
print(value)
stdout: 9:54:52
